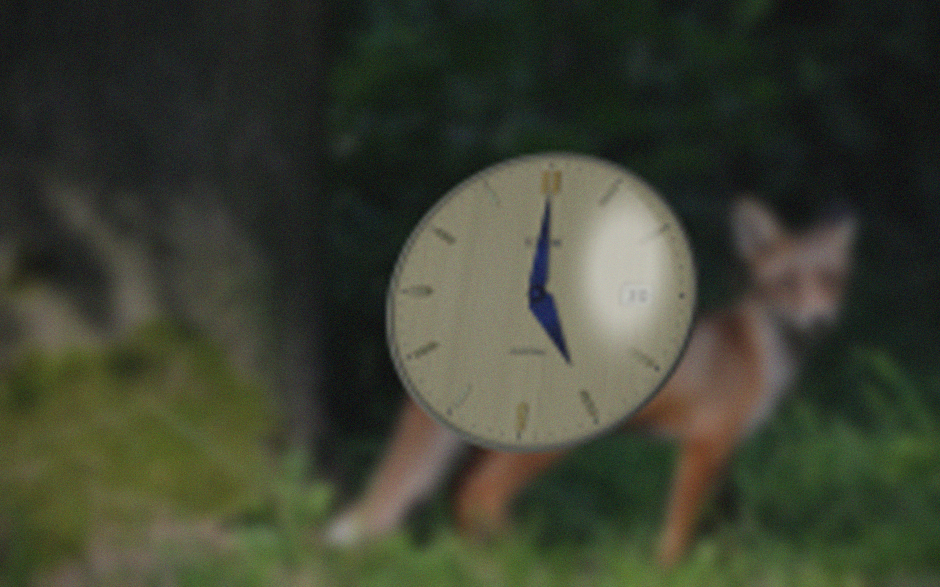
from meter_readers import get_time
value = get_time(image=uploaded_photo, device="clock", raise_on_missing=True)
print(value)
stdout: 5:00
